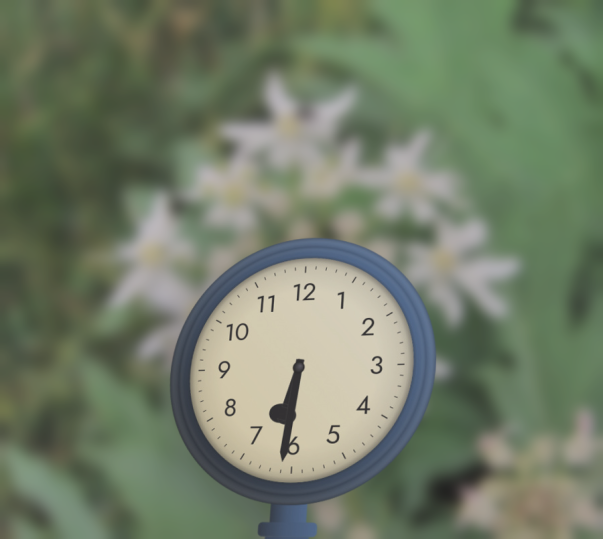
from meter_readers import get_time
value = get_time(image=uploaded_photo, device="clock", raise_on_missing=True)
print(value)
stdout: 6:31
